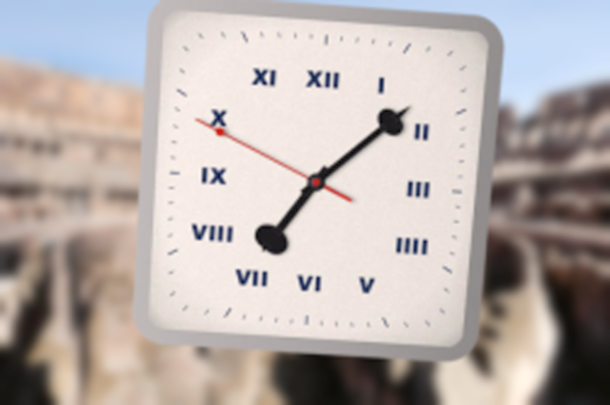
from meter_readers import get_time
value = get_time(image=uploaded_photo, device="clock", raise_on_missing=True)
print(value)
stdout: 7:07:49
